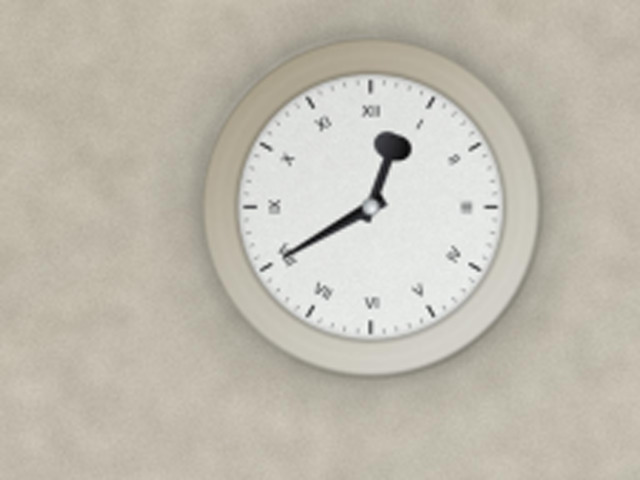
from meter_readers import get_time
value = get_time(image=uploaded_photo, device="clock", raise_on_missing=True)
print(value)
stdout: 12:40
